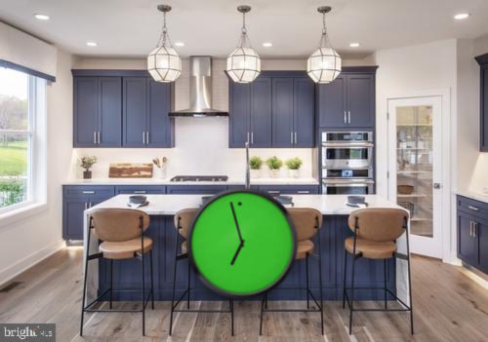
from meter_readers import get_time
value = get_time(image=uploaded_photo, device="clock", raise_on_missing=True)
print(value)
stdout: 6:58
